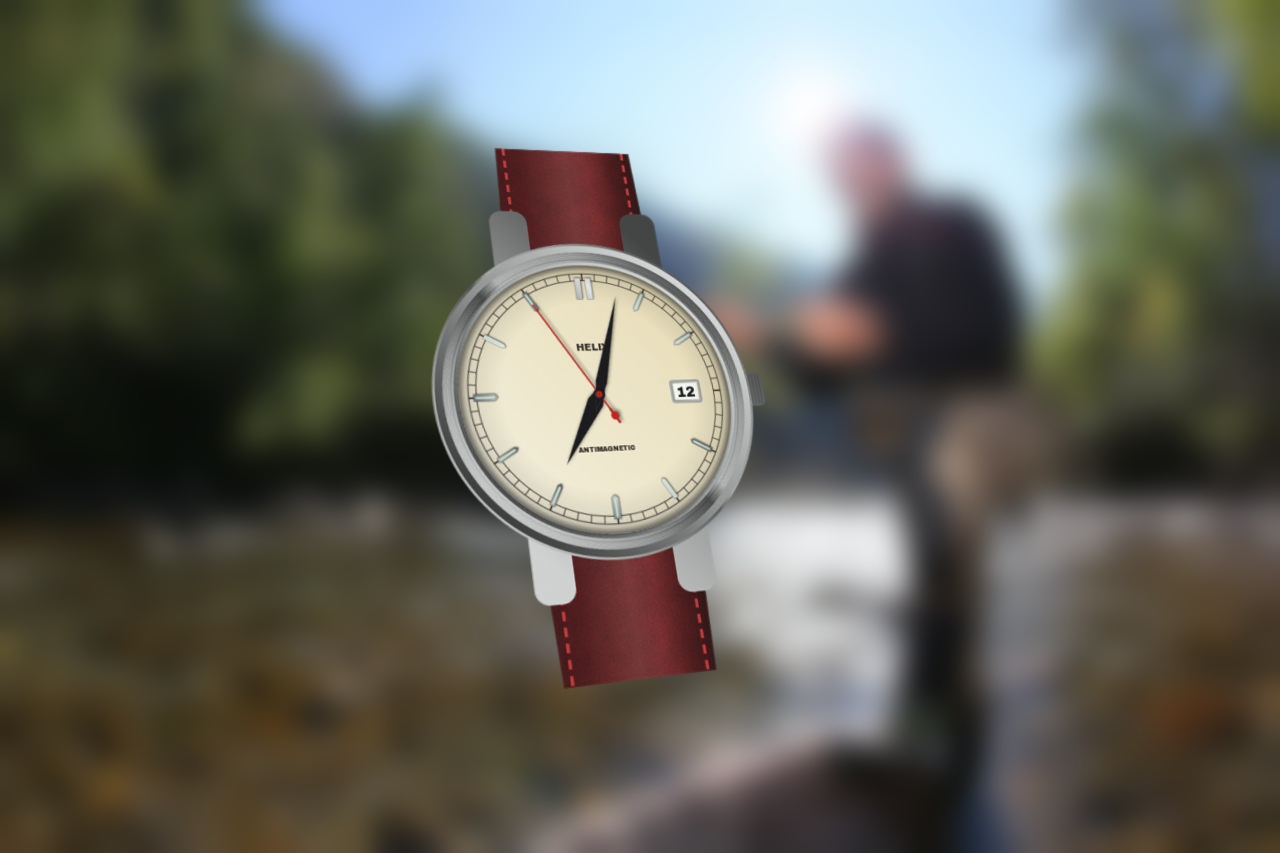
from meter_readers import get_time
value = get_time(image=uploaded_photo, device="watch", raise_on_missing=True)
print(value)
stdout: 7:02:55
